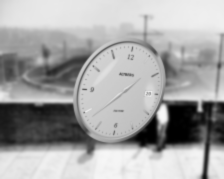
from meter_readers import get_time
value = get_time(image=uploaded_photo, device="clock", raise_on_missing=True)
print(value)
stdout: 1:38
